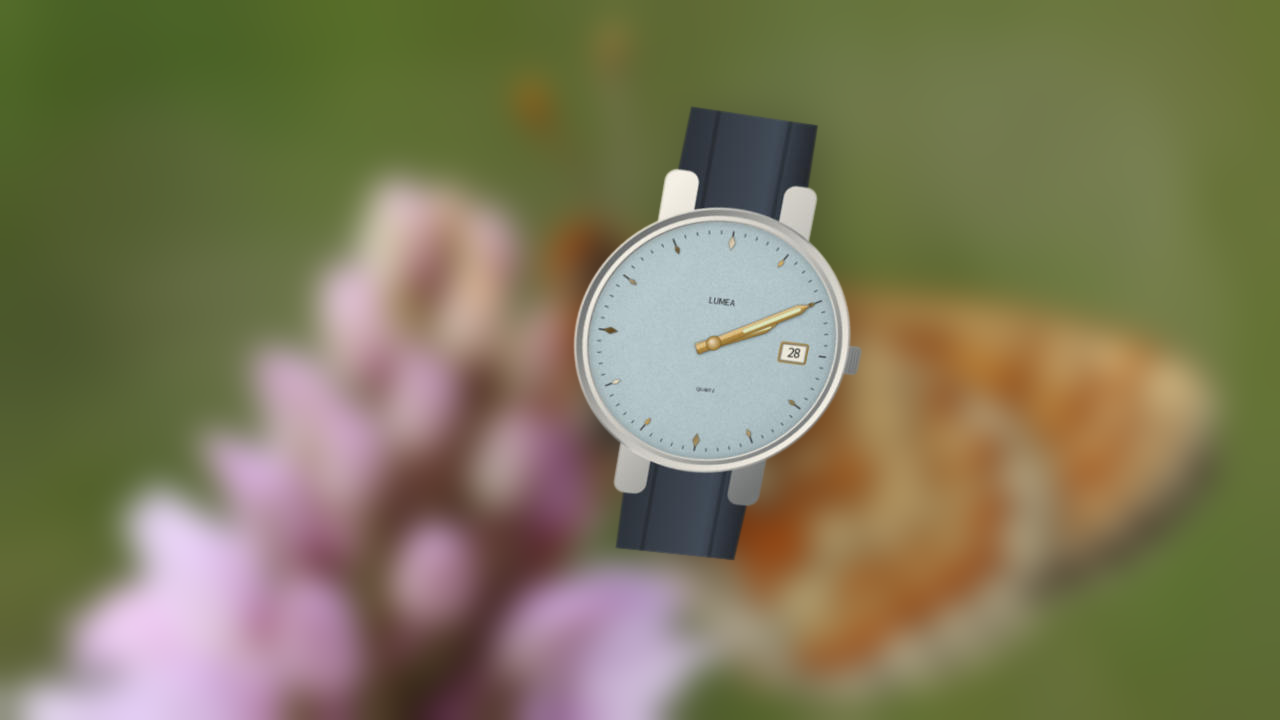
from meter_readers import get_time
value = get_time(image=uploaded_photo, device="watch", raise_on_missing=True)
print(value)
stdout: 2:10
